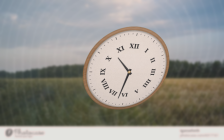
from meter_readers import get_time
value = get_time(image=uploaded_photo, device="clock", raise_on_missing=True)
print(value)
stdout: 10:32
